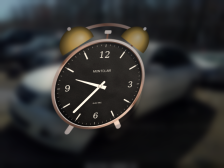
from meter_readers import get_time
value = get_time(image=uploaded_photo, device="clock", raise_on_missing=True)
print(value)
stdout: 9:37
